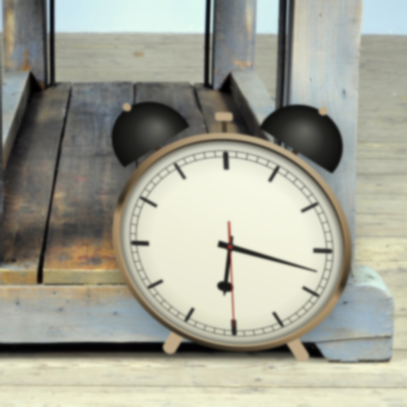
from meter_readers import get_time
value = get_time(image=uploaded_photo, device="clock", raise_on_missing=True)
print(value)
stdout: 6:17:30
